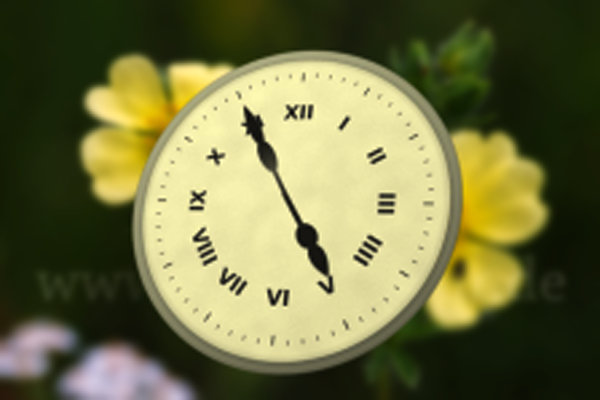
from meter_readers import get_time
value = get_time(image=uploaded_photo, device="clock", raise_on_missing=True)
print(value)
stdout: 4:55
